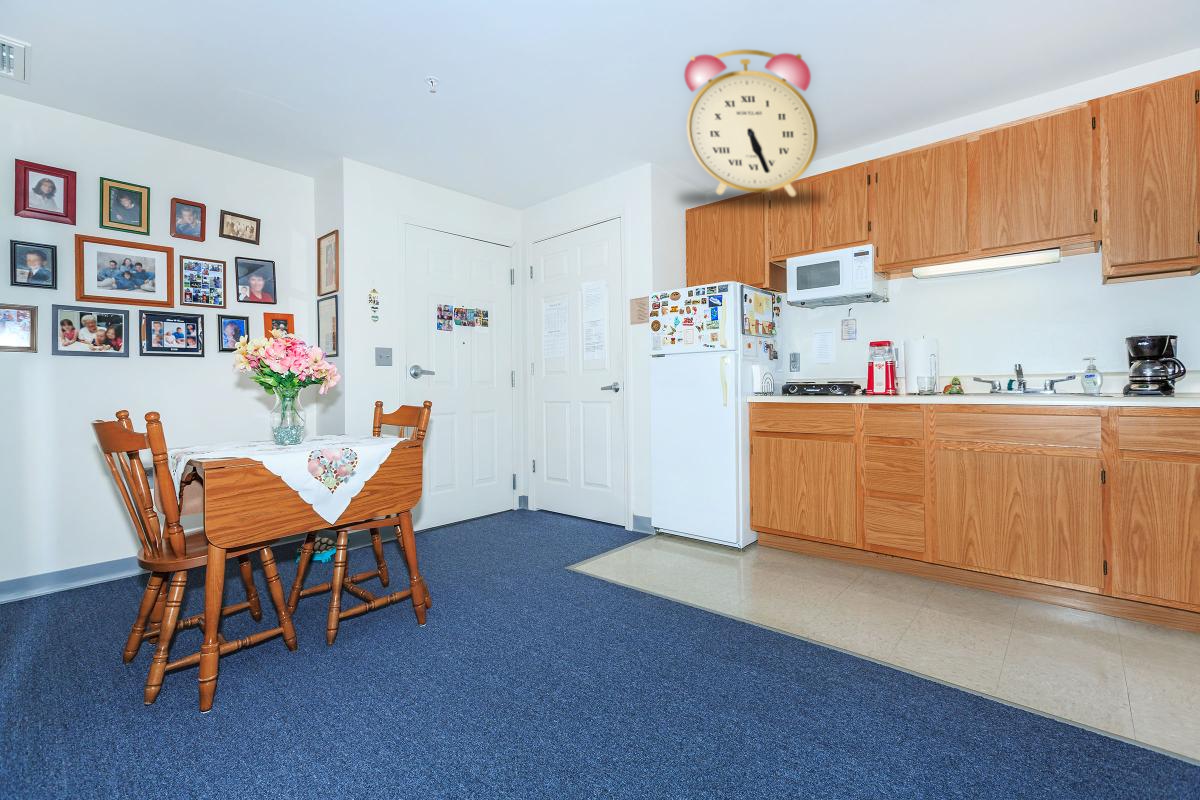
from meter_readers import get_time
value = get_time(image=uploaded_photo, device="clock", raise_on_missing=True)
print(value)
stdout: 5:27
